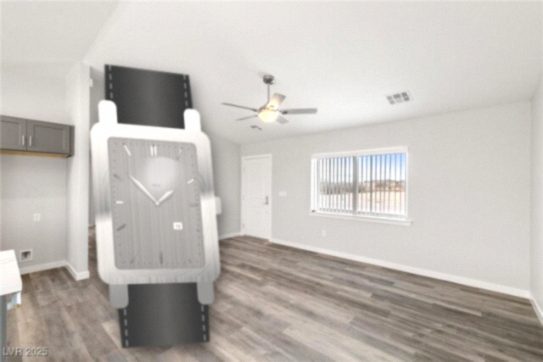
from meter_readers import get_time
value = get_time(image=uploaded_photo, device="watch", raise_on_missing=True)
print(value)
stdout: 1:52
